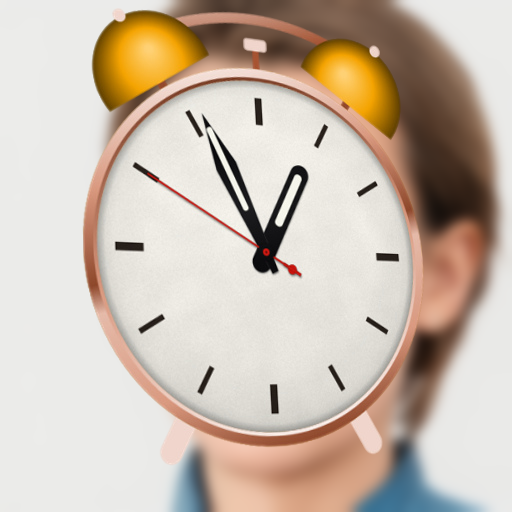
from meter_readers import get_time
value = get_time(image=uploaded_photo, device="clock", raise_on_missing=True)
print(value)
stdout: 12:55:50
